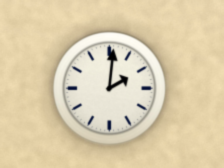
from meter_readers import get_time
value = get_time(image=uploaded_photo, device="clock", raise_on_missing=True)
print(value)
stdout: 2:01
